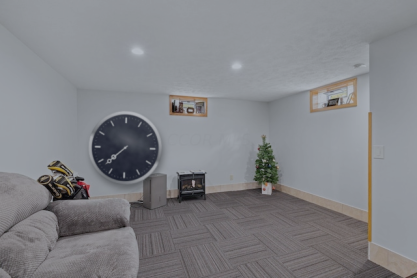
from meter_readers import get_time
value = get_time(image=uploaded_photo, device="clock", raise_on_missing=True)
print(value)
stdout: 7:38
